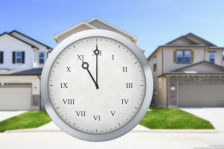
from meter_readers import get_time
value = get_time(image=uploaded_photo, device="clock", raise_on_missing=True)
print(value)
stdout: 11:00
